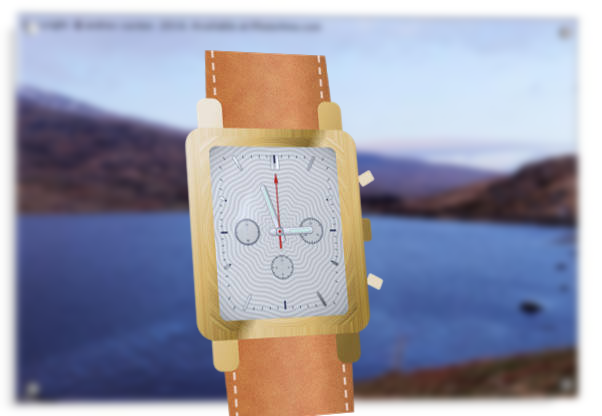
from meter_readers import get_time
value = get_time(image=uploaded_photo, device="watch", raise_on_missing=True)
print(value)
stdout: 2:57
